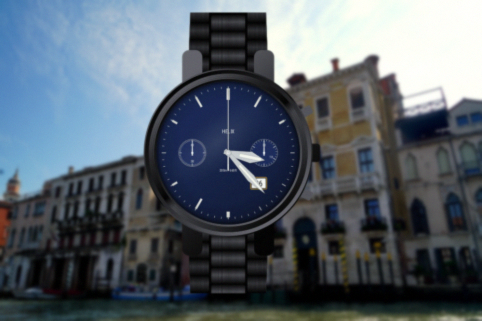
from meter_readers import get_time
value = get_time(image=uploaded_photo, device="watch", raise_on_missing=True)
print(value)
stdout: 3:23
